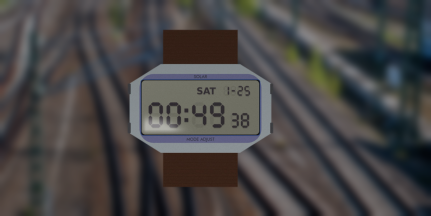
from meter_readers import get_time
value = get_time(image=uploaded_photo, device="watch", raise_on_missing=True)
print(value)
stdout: 0:49:38
